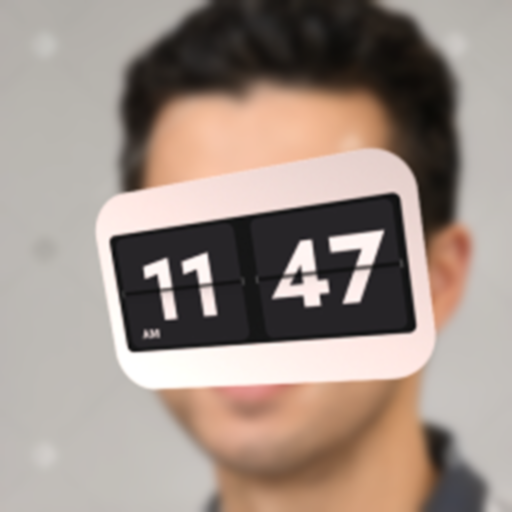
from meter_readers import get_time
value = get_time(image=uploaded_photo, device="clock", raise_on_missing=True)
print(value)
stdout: 11:47
